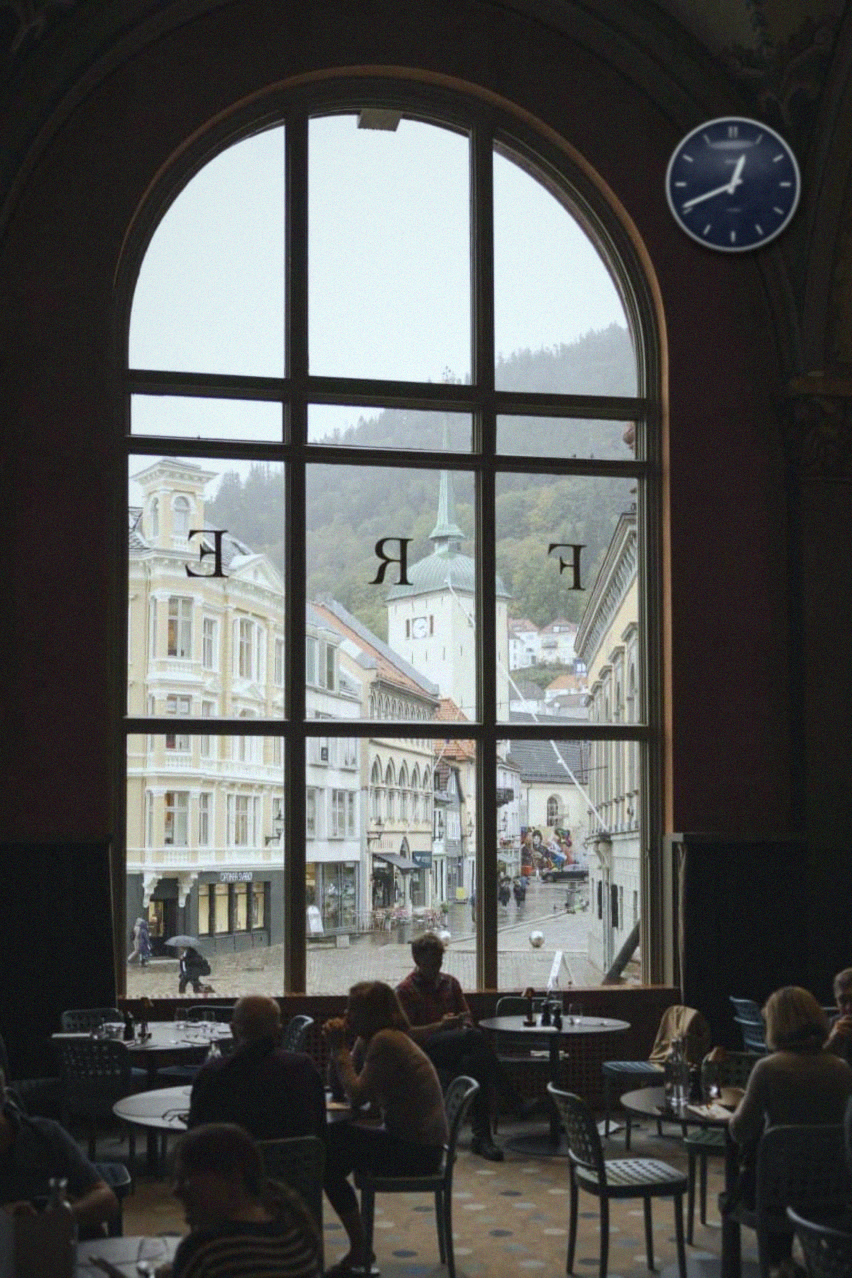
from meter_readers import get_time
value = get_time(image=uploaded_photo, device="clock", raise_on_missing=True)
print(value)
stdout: 12:41
